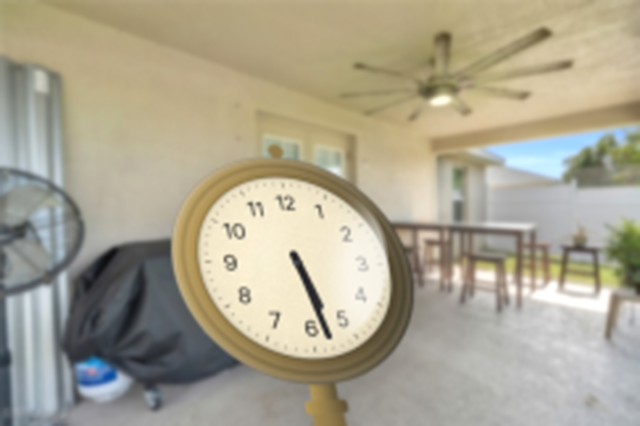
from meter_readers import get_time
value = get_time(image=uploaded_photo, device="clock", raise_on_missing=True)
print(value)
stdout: 5:28
